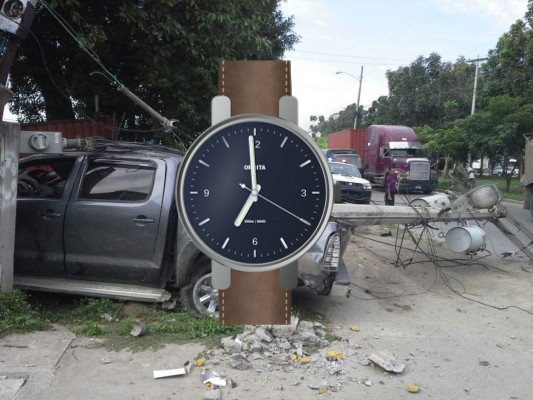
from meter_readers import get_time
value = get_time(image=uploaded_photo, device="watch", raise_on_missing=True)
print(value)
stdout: 6:59:20
